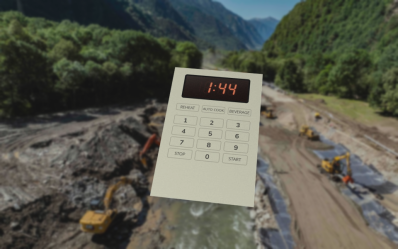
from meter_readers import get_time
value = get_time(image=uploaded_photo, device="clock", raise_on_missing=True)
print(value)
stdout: 1:44
